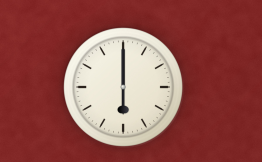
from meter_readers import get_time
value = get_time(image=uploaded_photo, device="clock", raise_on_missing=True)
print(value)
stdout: 6:00
